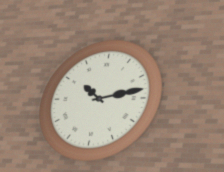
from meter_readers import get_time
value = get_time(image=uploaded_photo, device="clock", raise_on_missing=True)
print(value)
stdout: 10:13
